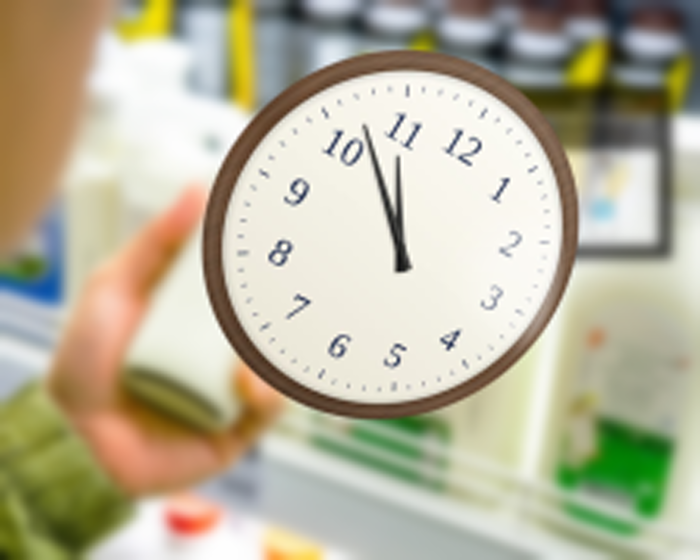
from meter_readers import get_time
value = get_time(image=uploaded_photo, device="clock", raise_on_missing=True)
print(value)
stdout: 10:52
